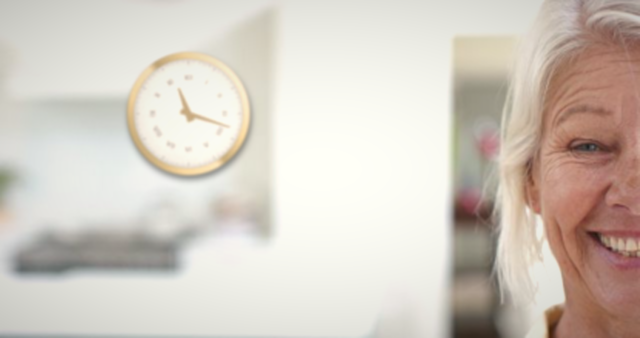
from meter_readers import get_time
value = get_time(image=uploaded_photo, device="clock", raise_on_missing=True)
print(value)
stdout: 11:18
